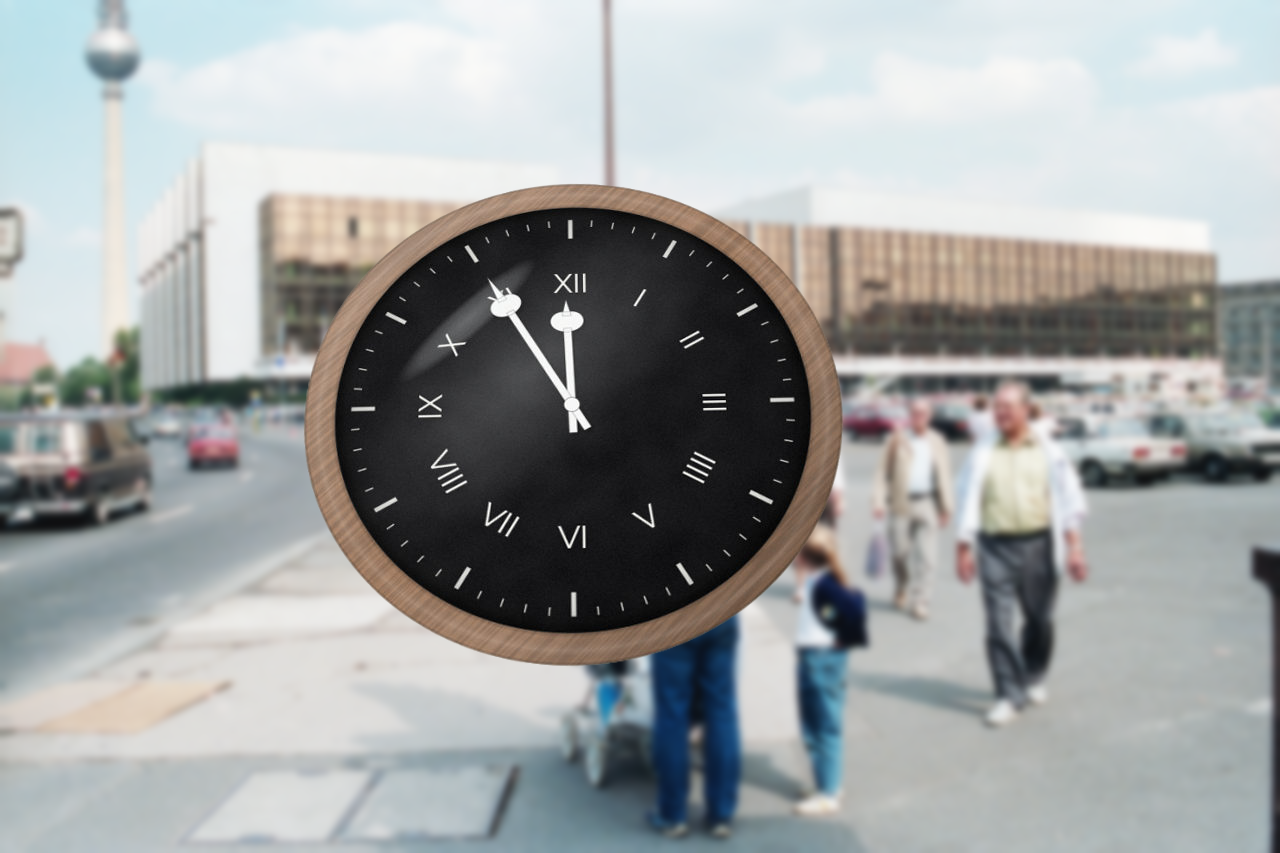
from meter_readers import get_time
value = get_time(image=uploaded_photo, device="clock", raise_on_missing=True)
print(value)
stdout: 11:55
